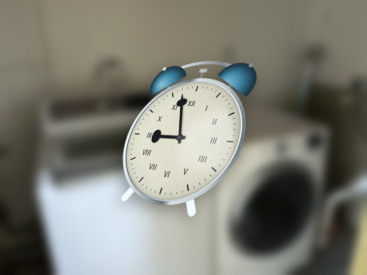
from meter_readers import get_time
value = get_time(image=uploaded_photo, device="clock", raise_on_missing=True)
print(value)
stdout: 8:57
